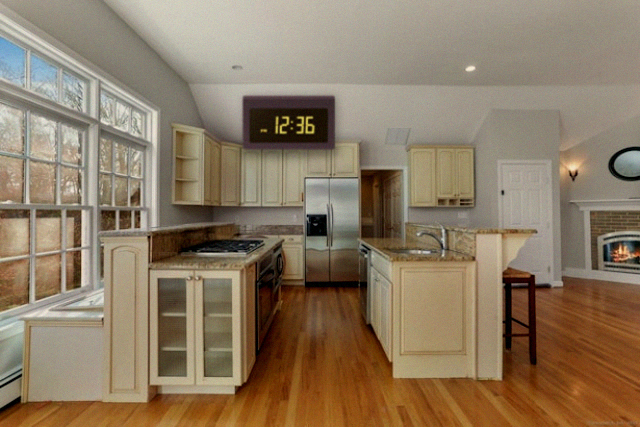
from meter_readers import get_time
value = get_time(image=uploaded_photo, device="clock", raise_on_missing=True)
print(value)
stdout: 12:36
